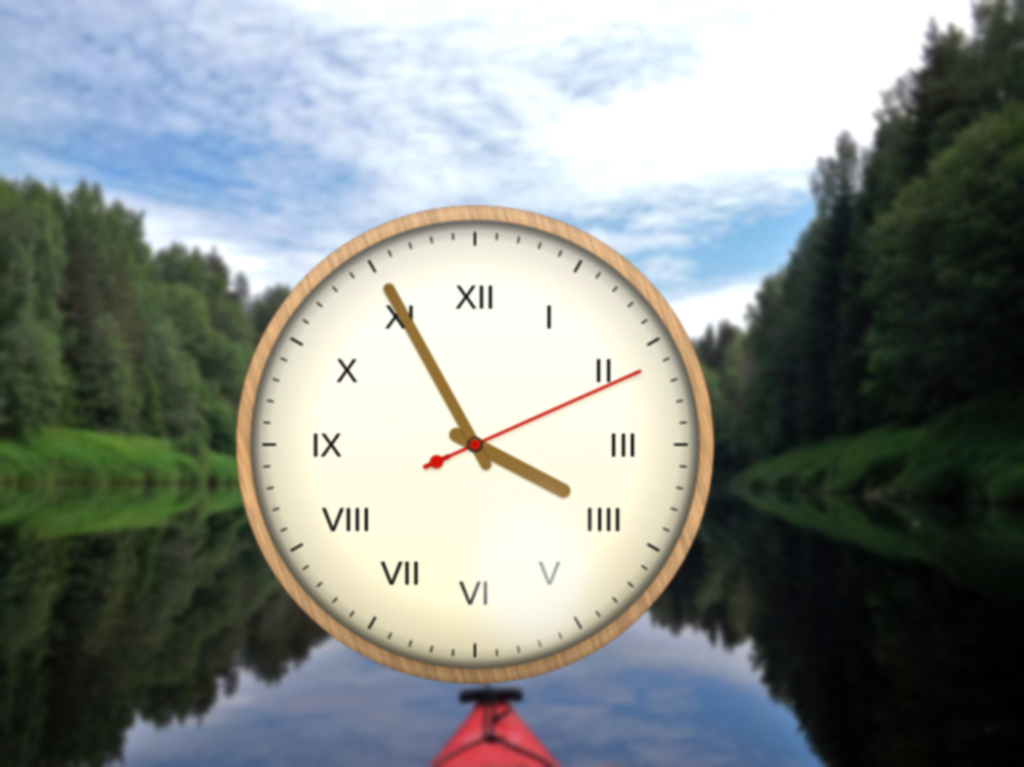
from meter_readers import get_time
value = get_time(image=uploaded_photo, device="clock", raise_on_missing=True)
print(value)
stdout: 3:55:11
